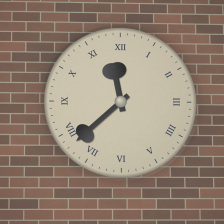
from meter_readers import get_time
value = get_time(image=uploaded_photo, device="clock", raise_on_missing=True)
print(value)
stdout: 11:38
